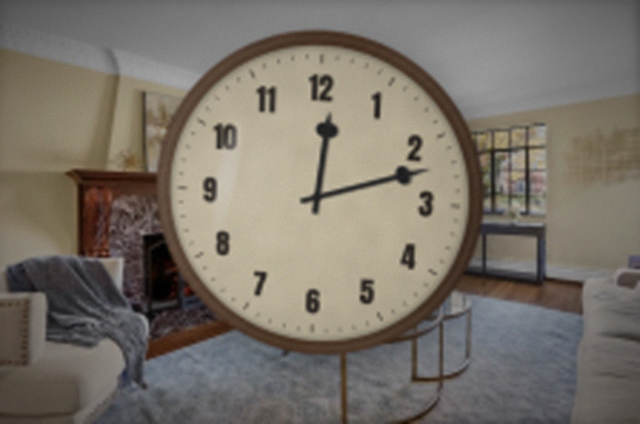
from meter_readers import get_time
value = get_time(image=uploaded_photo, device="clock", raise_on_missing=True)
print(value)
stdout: 12:12
